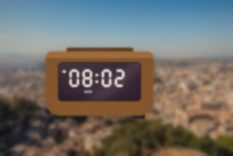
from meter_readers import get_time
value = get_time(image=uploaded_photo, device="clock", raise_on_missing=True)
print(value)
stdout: 8:02
